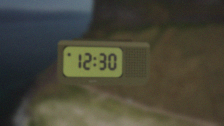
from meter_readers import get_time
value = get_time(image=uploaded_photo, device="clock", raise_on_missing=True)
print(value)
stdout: 12:30
